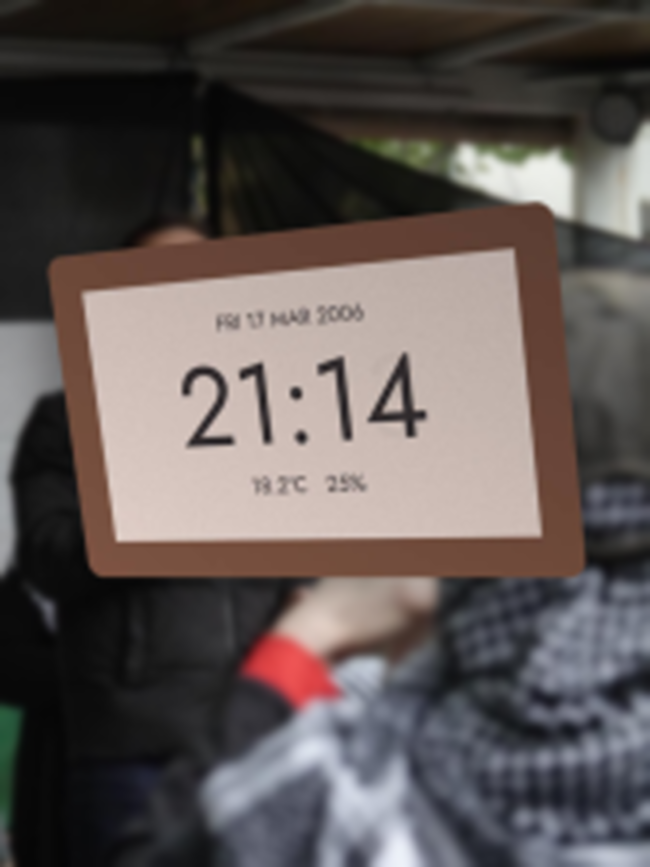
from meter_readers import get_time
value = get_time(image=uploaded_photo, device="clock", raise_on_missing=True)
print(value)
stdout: 21:14
